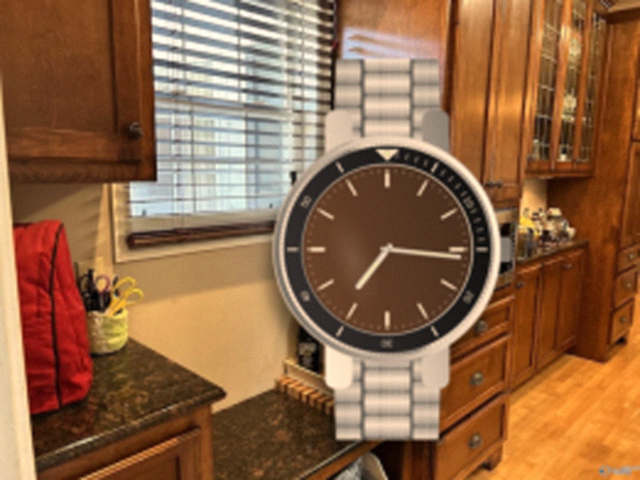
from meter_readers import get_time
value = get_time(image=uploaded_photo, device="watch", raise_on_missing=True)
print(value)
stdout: 7:16
